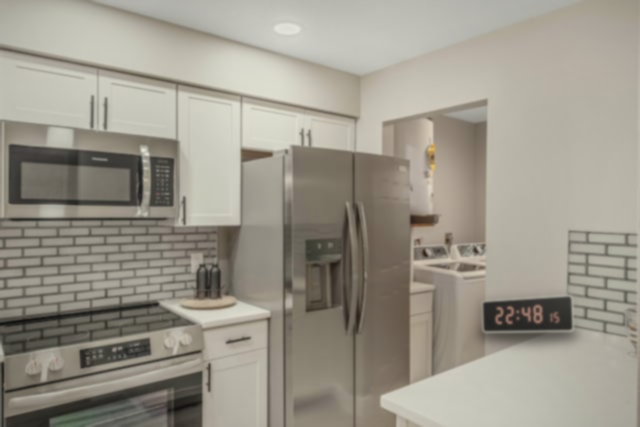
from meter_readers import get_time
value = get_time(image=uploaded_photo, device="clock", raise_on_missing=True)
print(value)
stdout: 22:48
